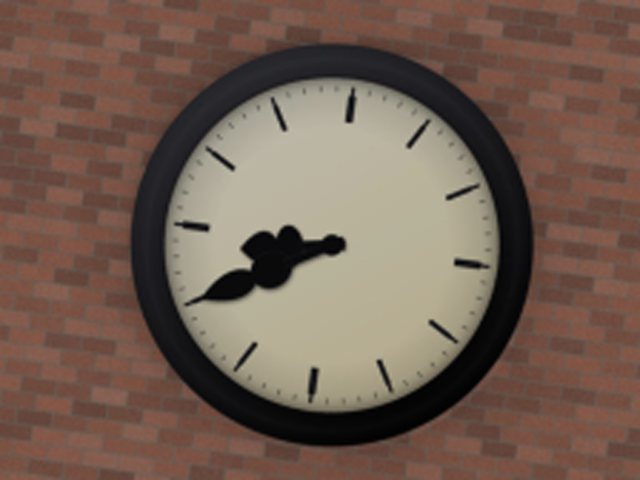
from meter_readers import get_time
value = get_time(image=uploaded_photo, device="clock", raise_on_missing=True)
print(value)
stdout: 8:40
